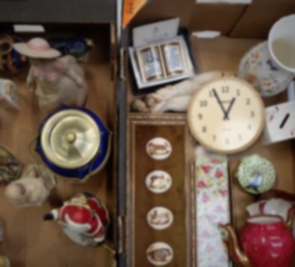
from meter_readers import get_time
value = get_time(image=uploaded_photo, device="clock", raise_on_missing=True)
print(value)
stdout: 12:56
